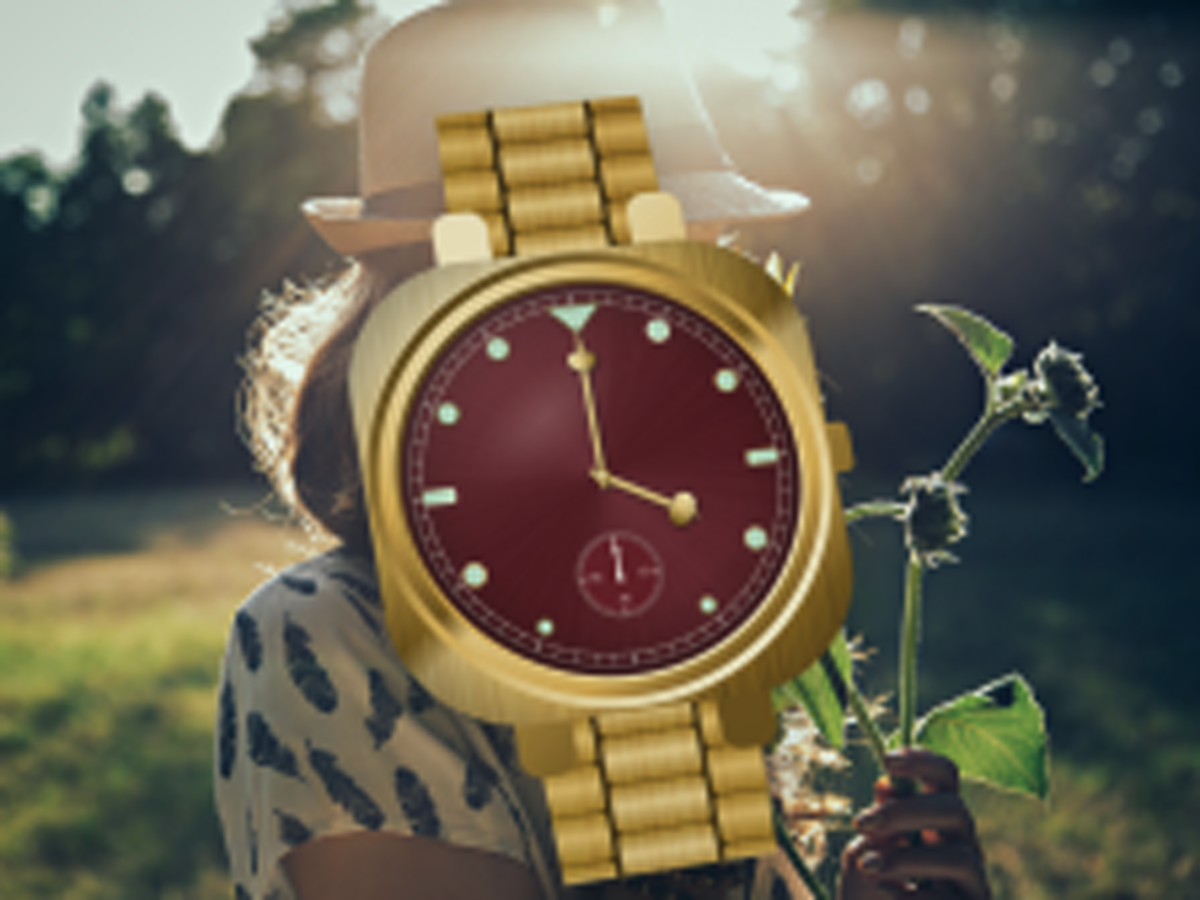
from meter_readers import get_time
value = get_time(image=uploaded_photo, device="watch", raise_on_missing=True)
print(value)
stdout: 4:00
